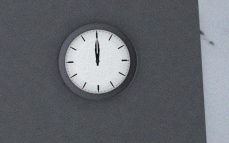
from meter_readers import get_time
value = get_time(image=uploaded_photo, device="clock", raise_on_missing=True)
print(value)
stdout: 12:00
